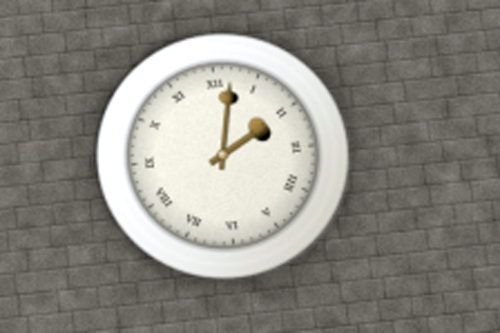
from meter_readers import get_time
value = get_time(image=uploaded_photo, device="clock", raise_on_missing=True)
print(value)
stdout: 2:02
